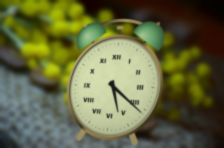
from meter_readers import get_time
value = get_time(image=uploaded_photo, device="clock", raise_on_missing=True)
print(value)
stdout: 5:21
